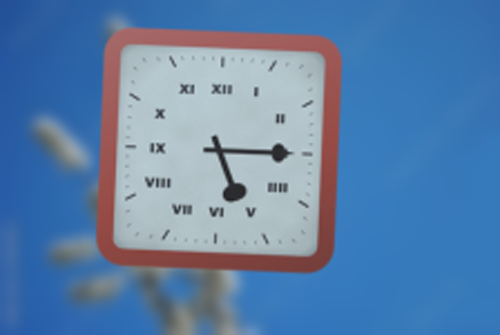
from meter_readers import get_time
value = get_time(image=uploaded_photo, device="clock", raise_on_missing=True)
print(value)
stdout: 5:15
